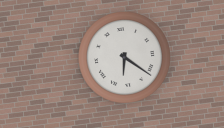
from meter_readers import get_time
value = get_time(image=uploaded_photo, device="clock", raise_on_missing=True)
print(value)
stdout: 6:22
